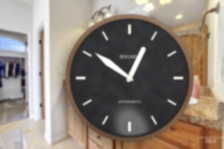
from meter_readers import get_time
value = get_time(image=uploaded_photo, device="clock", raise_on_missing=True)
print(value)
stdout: 12:51
